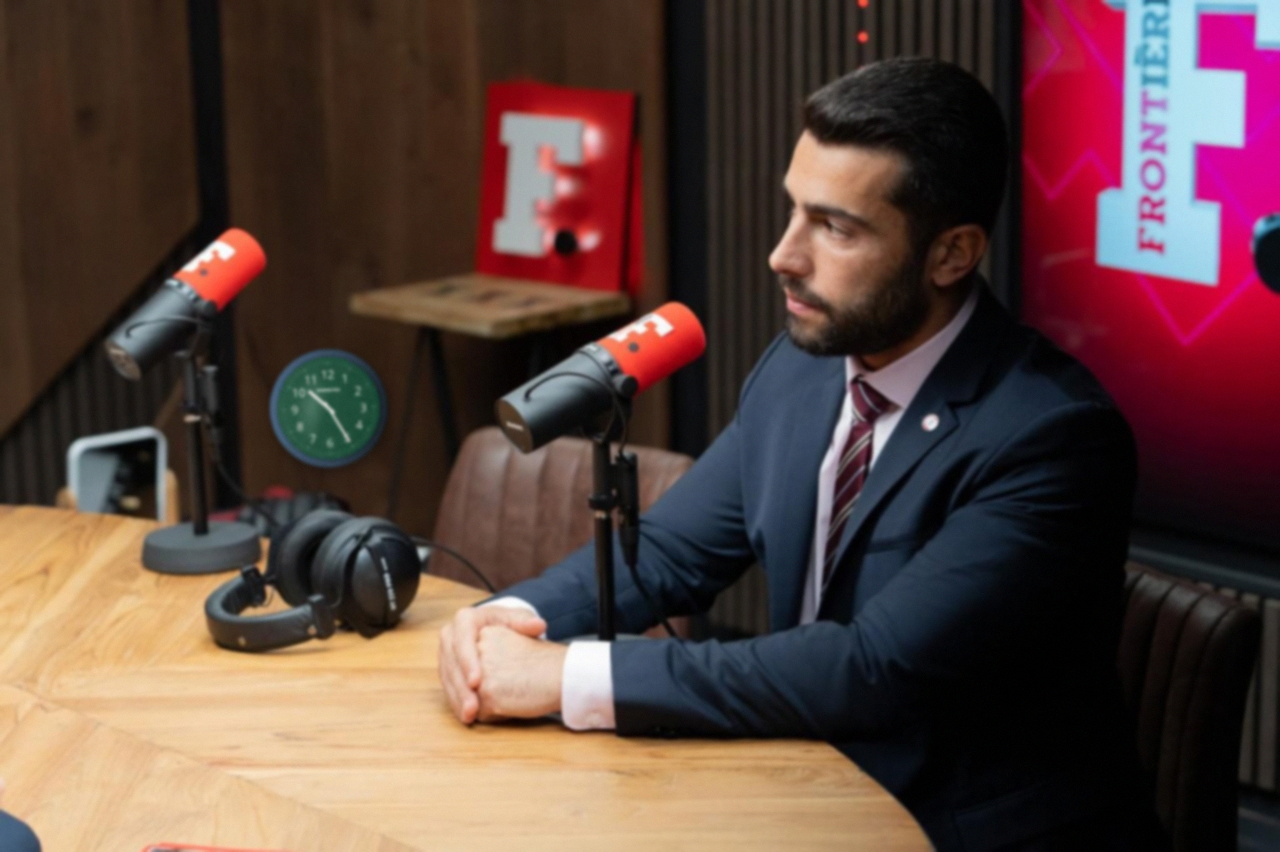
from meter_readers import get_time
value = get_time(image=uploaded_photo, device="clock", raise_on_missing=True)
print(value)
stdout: 10:25
